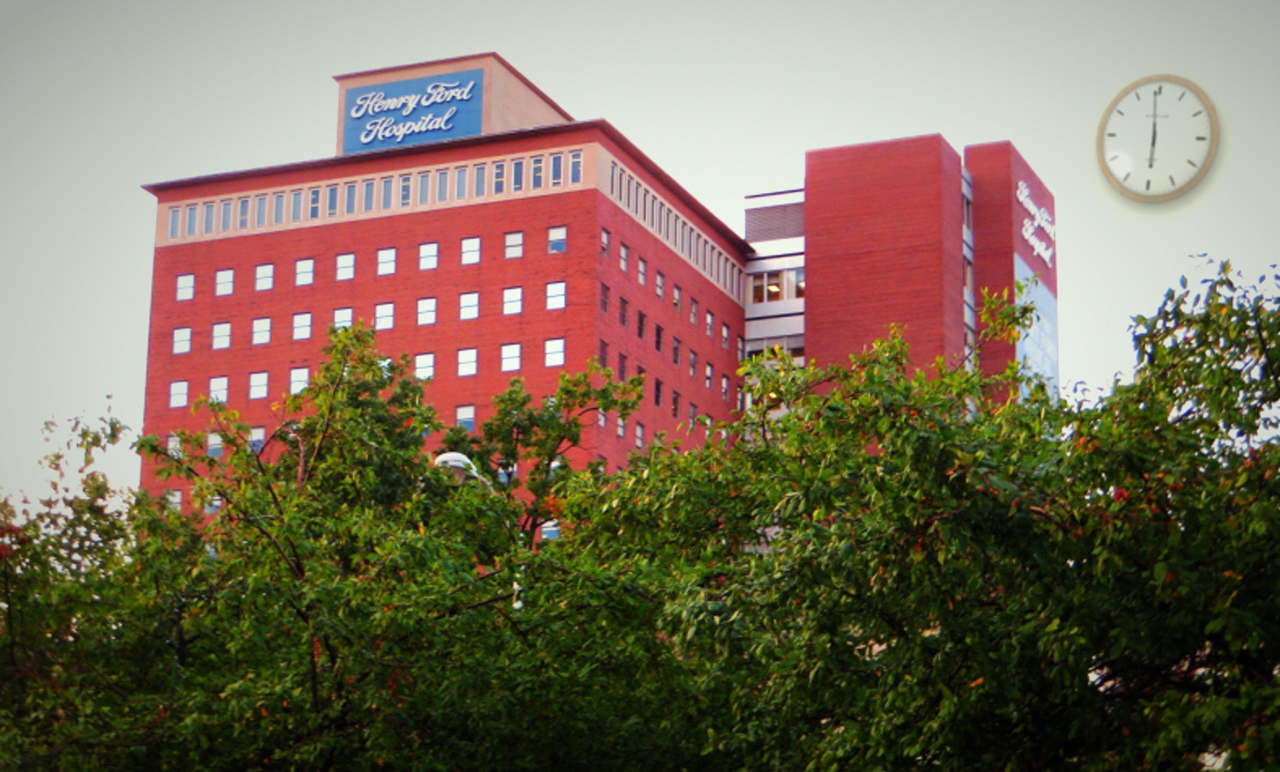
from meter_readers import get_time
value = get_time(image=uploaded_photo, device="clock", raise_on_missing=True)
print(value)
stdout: 5:59
